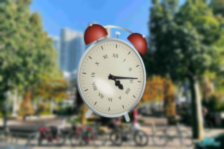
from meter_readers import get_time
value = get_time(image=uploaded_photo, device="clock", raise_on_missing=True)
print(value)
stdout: 4:14
